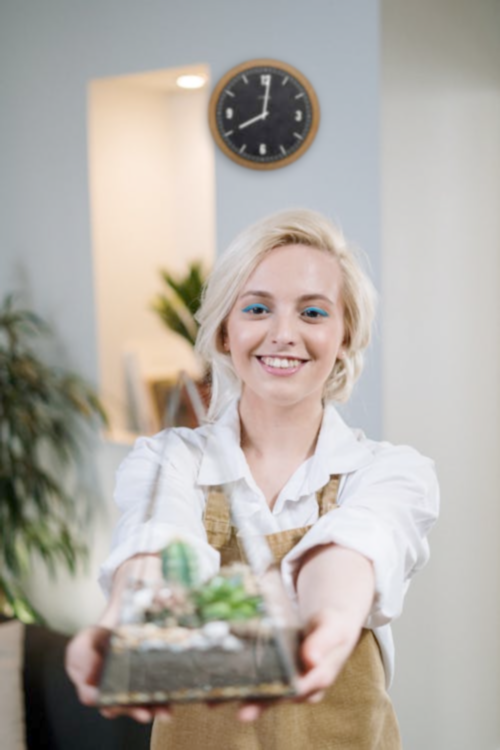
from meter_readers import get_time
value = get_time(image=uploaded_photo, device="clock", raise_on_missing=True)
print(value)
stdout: 8:01
